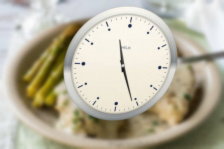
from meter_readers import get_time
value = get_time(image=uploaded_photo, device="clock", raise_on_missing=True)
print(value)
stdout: 11:26
